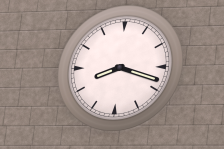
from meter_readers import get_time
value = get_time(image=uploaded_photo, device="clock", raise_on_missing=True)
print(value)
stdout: 8:18
